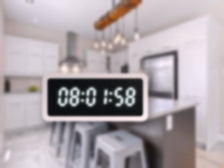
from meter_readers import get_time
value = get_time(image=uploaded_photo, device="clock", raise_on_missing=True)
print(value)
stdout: 8:01:58
